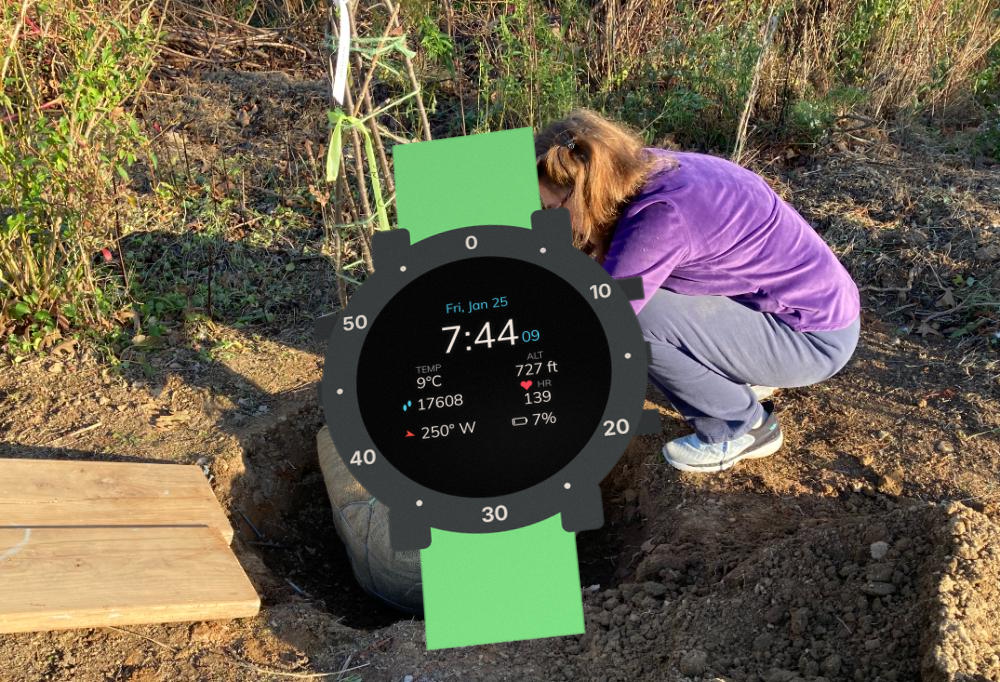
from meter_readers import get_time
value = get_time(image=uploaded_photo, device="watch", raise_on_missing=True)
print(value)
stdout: 7:44:09
